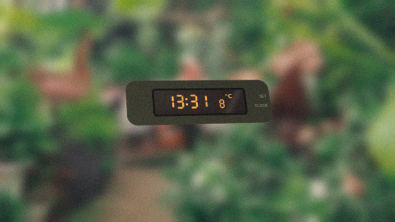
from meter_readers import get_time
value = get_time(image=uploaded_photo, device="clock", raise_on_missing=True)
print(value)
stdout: 13:31
